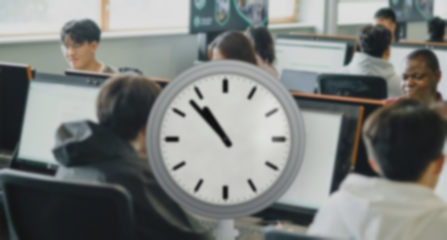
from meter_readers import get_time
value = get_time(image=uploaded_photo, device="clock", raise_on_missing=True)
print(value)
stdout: 10:53
